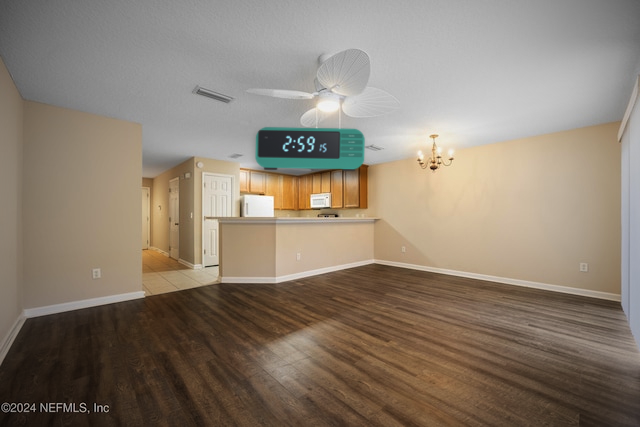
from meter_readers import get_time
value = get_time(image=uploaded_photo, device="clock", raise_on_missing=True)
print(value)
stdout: 2:59:15
